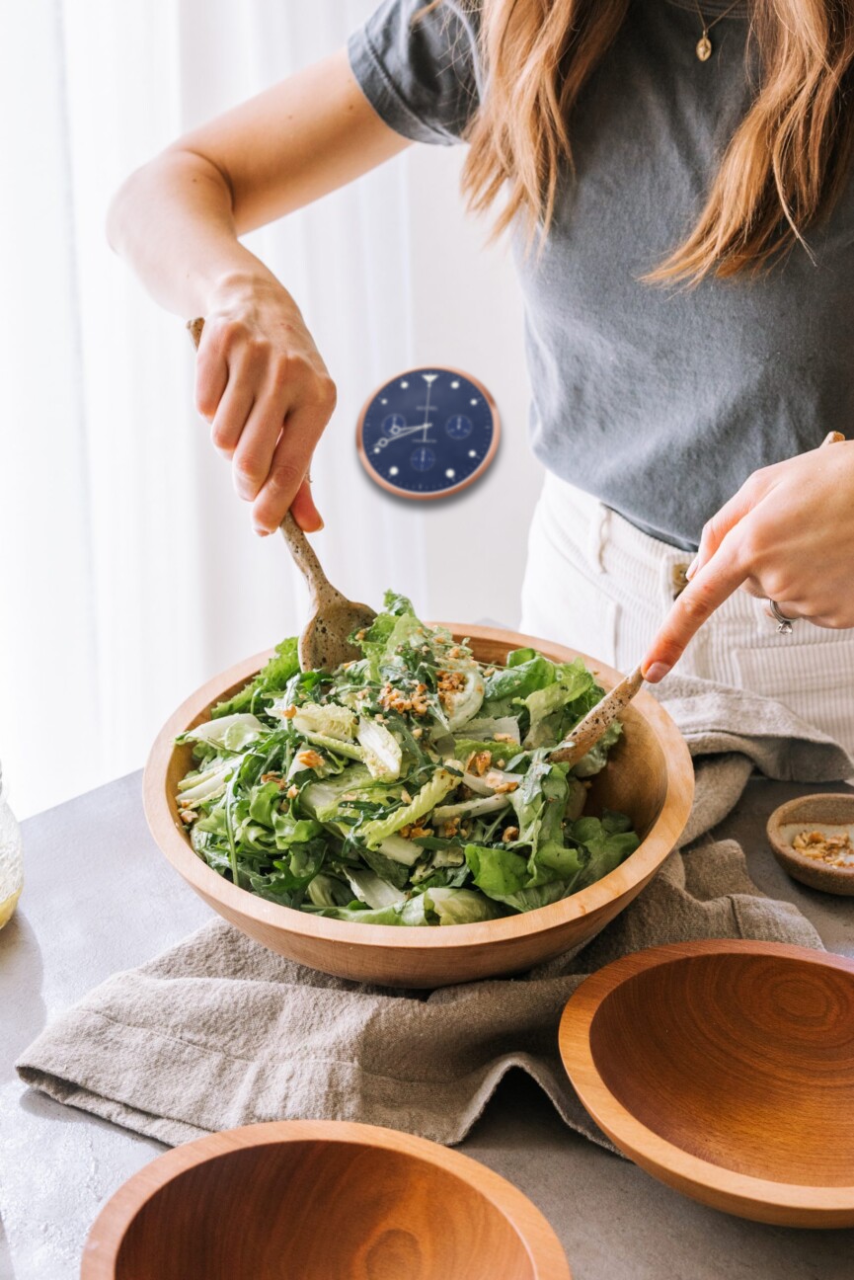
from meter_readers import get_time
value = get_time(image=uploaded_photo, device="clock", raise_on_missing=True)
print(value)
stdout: 8:41
